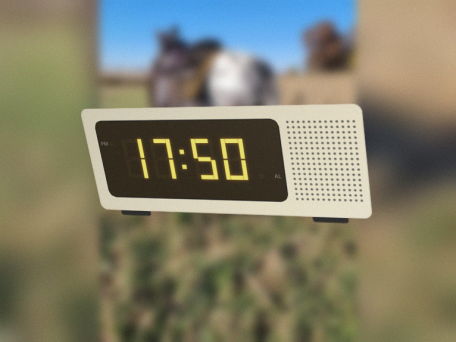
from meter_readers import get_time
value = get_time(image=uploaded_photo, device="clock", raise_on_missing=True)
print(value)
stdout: 17:50
